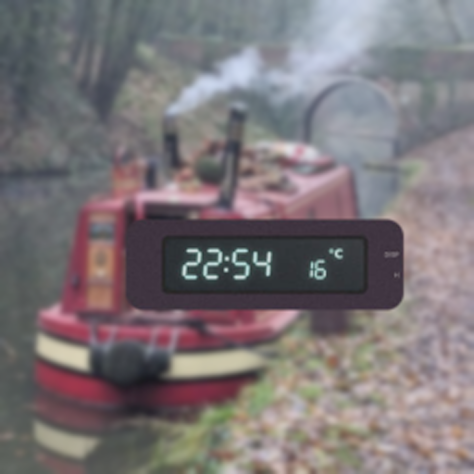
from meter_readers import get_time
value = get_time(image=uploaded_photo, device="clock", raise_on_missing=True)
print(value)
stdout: 22:54
